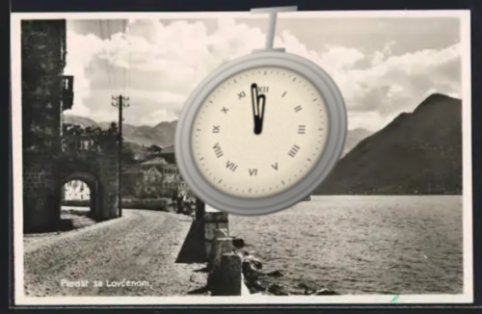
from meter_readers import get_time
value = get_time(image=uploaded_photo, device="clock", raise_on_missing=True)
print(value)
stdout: 11:58
